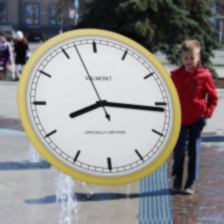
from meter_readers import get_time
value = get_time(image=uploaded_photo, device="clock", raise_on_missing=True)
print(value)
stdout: 8:15:57
